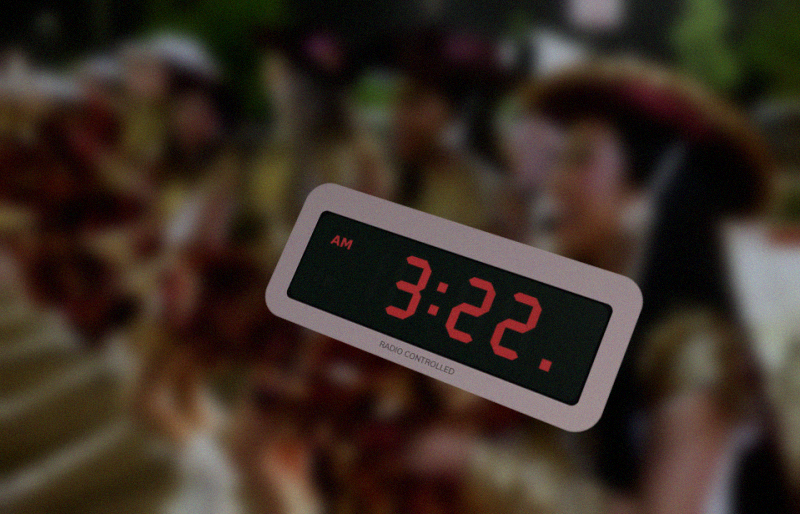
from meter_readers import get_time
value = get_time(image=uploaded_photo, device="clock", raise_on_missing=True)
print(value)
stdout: 3:22
